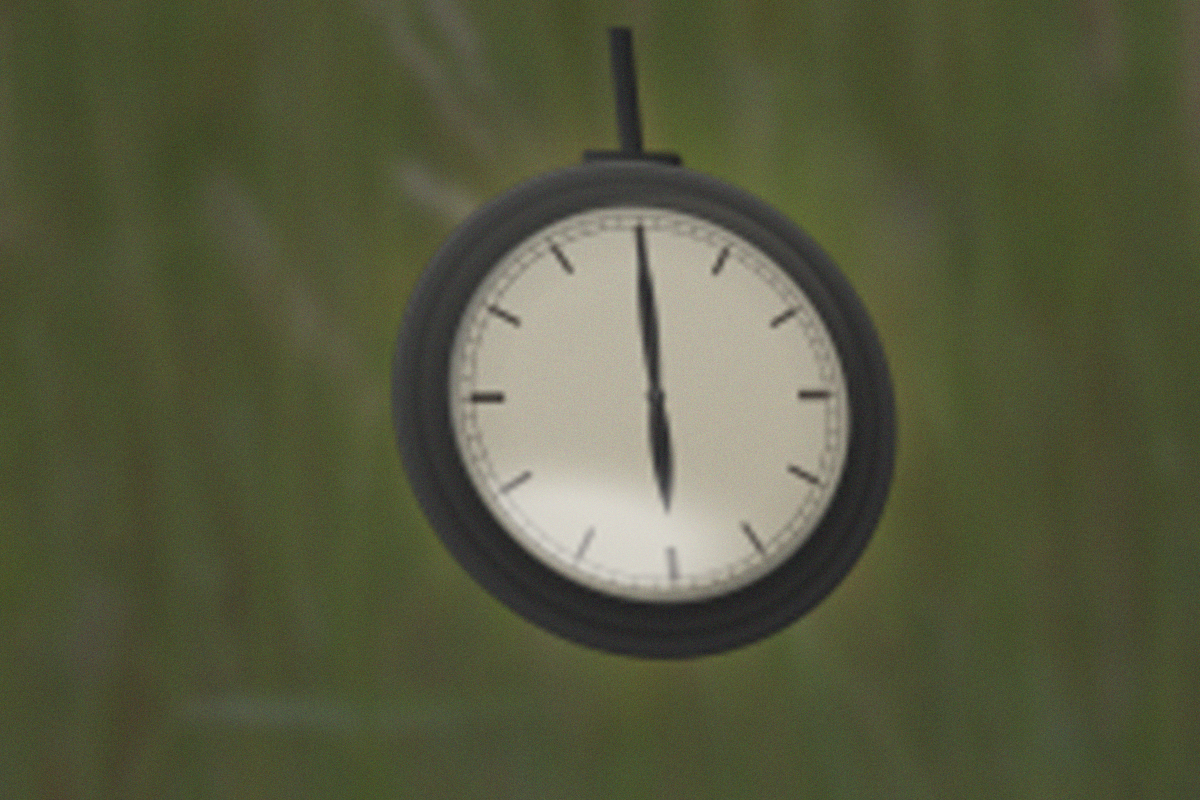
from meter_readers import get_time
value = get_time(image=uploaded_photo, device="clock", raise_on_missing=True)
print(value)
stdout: 6:00
